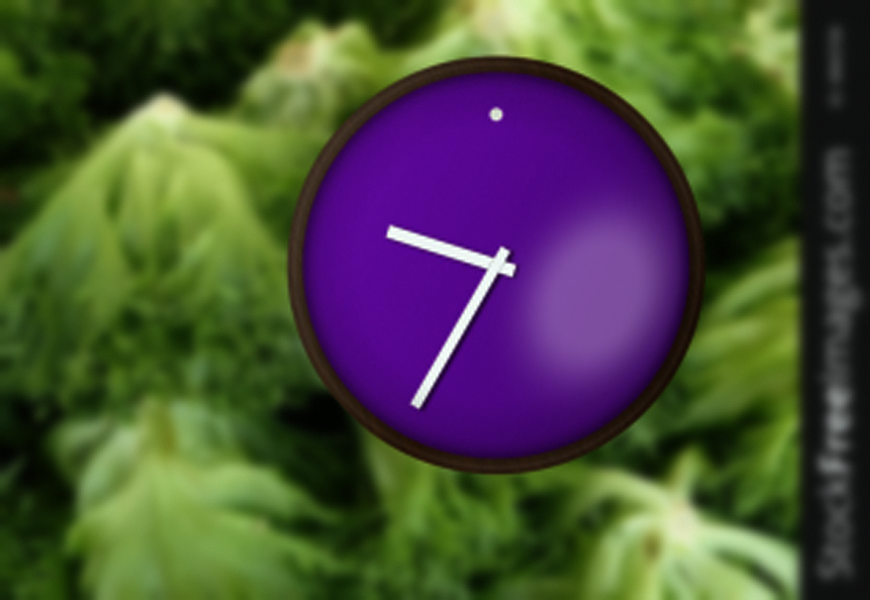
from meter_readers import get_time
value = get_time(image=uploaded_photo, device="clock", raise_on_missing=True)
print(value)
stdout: 9:35
